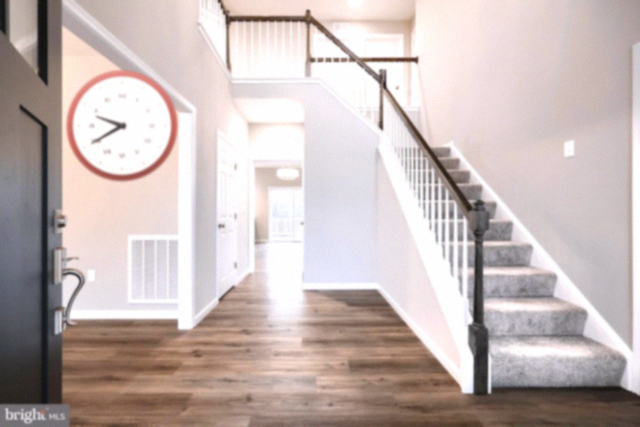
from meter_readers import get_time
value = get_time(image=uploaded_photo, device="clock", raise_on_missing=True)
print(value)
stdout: 9:40
